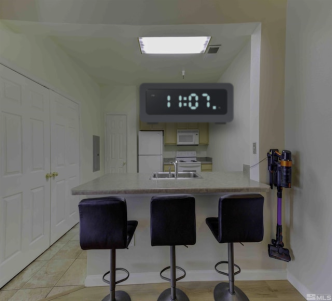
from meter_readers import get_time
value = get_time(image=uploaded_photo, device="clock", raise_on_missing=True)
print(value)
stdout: 11:07
